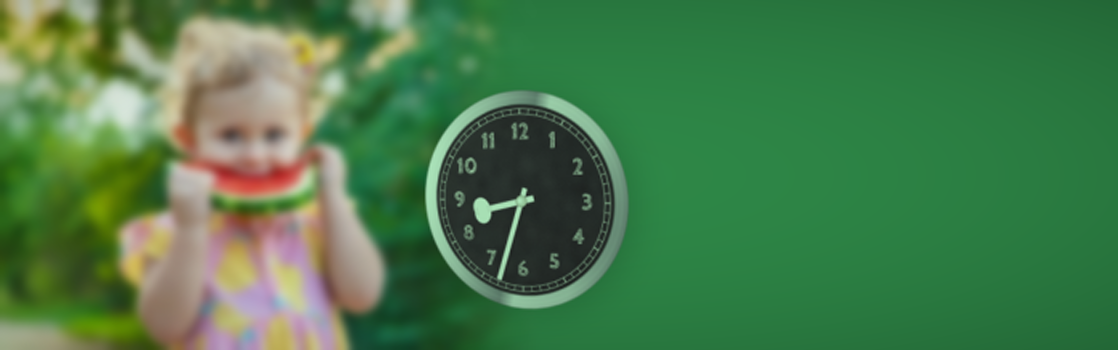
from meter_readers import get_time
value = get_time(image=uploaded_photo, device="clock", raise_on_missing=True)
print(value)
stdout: 8:33
